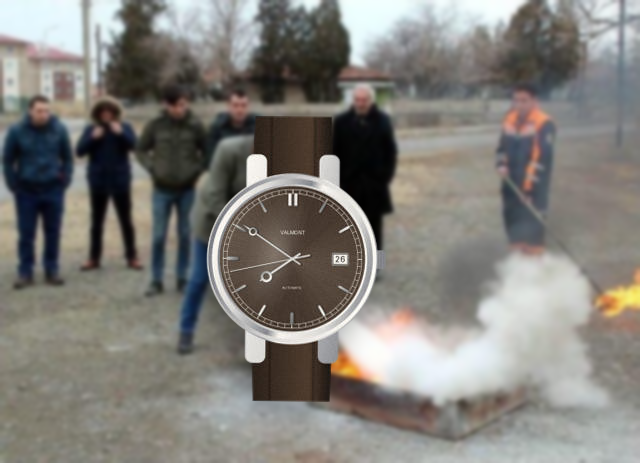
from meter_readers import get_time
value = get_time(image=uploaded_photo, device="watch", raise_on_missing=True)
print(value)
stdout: 7:50:43
